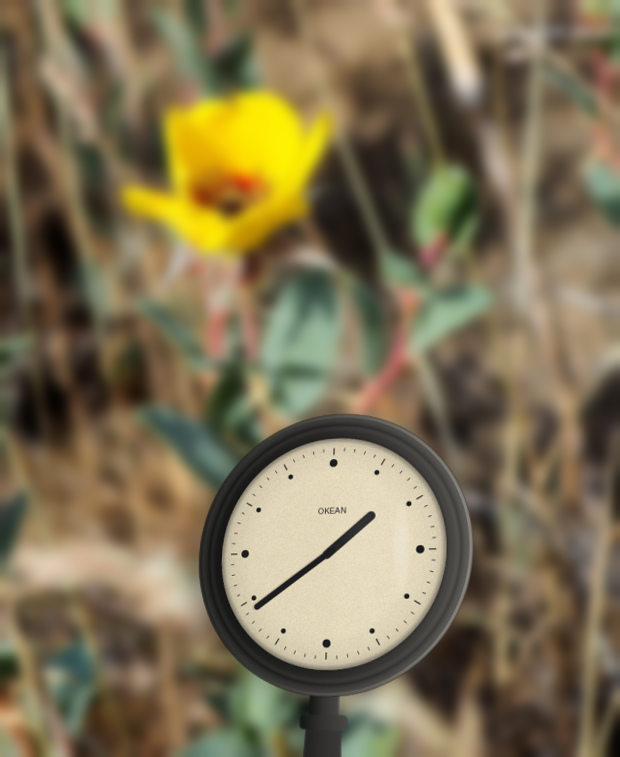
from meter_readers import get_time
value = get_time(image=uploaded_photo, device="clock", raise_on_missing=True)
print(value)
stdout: 1:39
